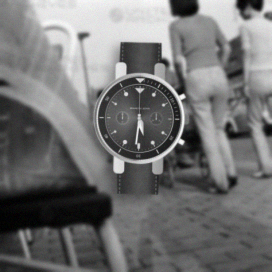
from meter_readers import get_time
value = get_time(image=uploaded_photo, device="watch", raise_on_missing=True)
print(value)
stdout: 5:31
